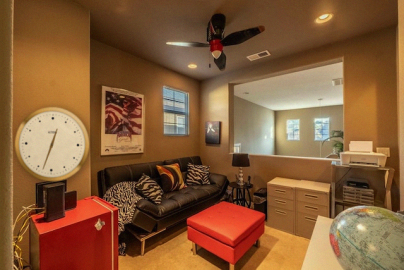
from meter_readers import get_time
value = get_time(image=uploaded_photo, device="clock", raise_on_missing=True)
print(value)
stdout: 12:33
